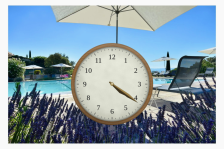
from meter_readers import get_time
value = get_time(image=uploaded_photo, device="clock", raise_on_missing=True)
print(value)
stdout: 4:21
